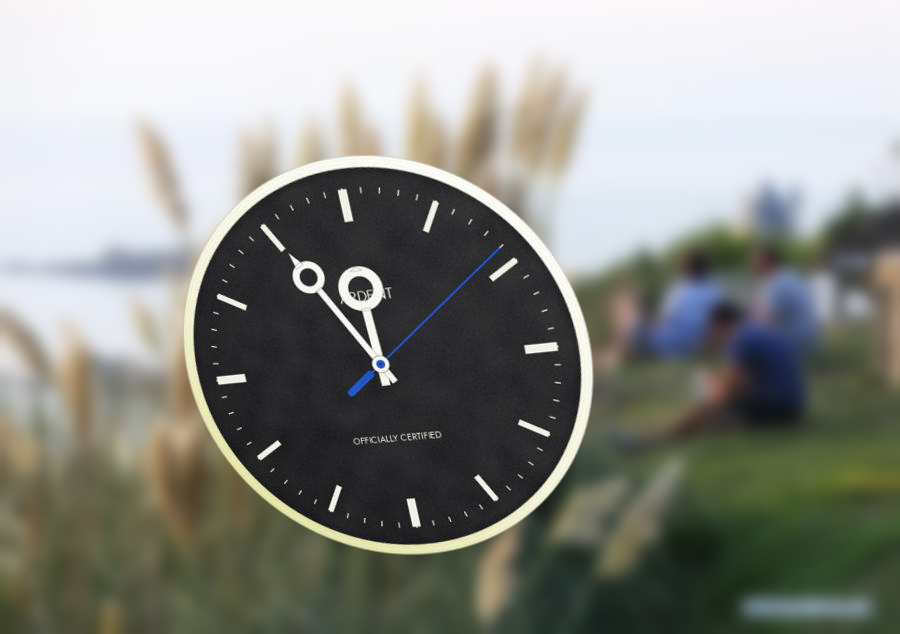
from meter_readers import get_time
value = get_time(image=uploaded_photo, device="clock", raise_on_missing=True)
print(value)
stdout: 11:55:09
